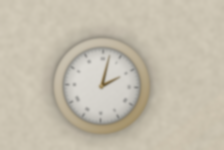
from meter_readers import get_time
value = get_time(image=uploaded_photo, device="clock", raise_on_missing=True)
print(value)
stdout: 2:02
